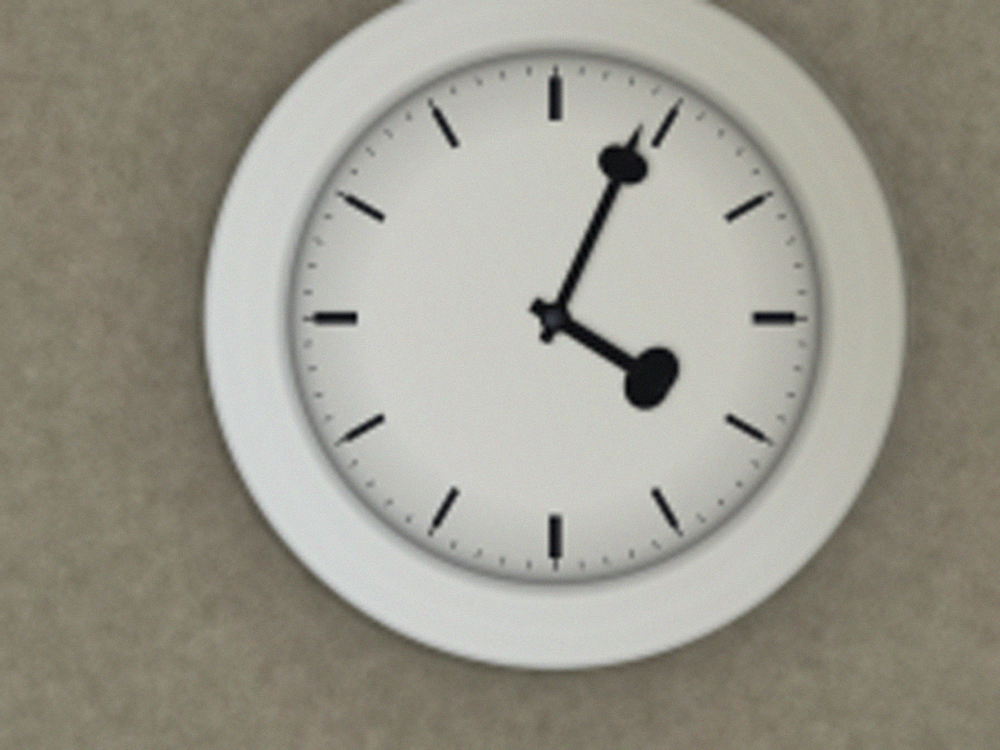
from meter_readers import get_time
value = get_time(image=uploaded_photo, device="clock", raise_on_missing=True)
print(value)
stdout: 4:04
